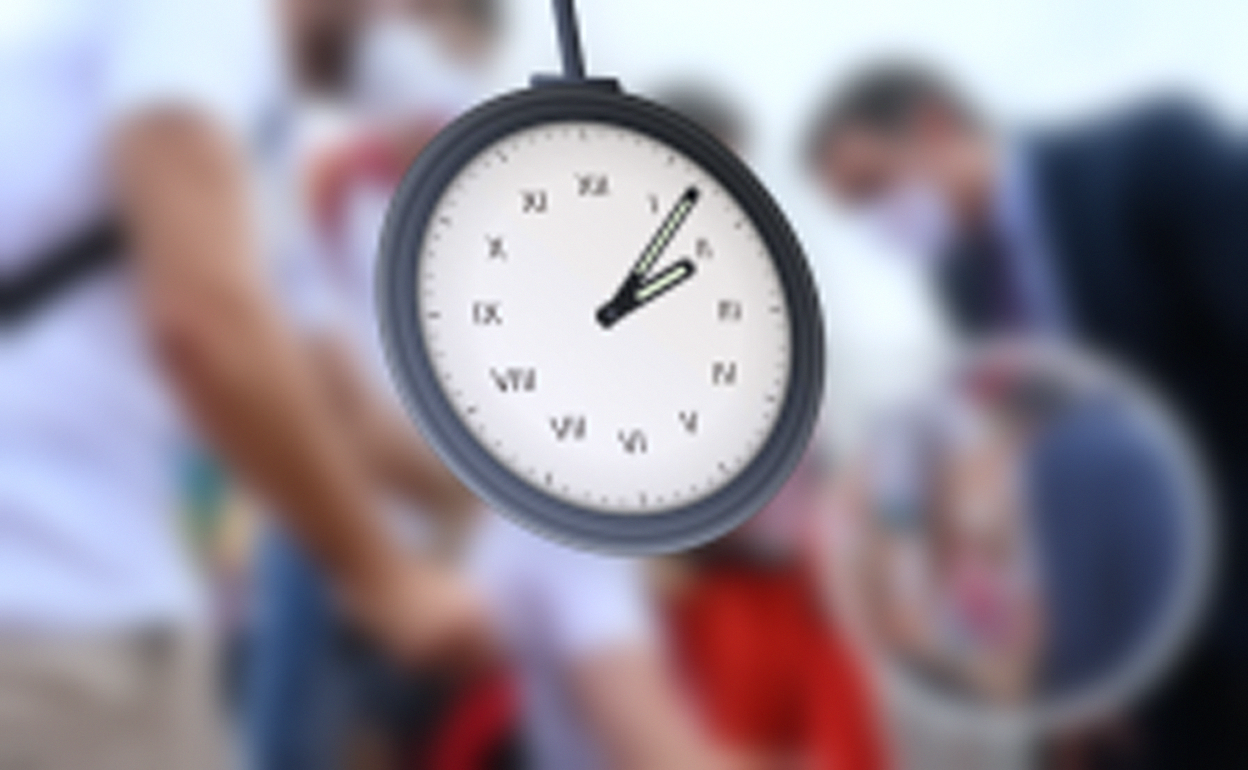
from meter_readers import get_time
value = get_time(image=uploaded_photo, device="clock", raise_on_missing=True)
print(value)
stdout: 2:07
